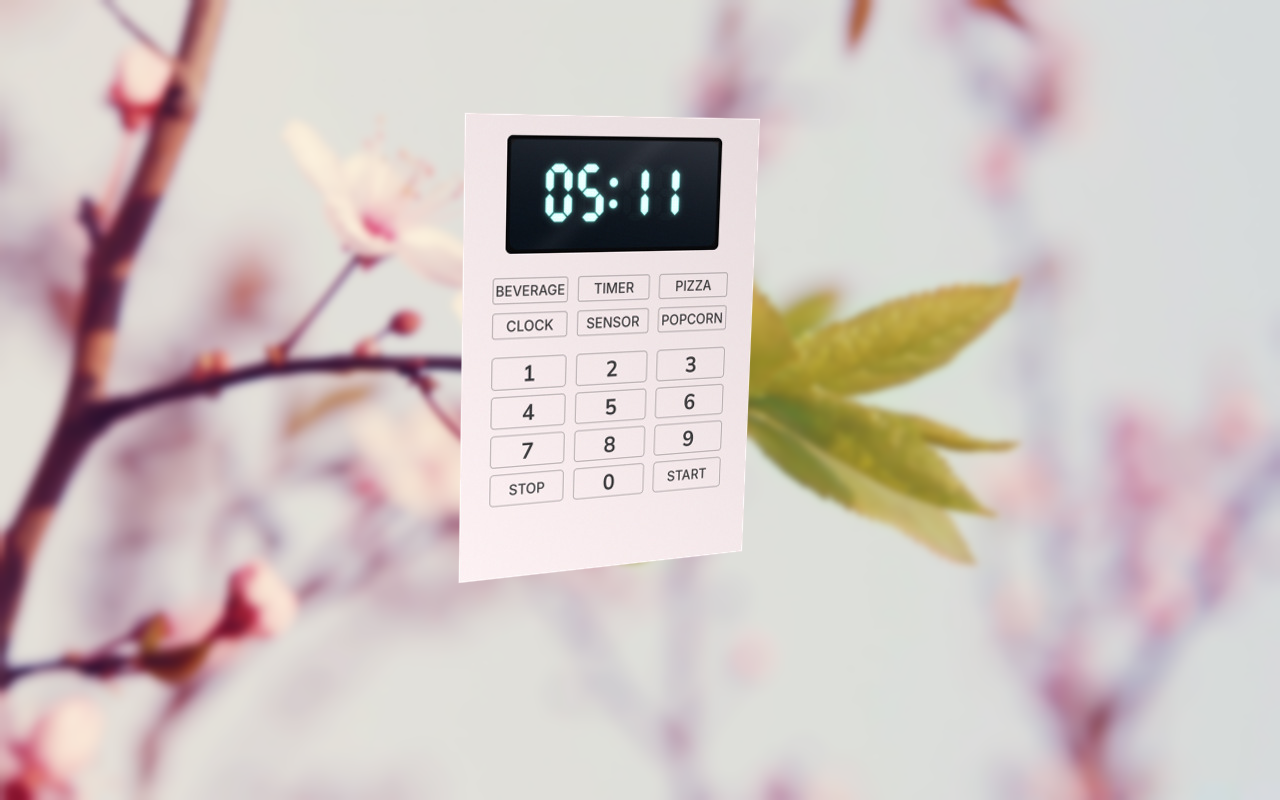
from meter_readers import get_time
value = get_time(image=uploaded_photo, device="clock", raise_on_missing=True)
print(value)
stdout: 5:11
